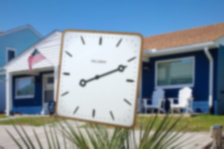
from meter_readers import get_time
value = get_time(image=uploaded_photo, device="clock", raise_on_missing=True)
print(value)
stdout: 8:11
